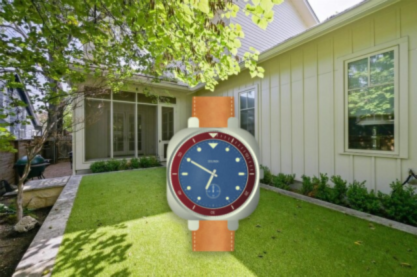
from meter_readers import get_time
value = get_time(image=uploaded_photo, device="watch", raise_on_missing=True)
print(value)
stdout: 6:50
